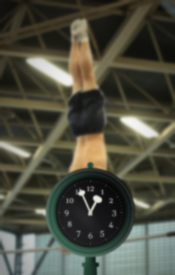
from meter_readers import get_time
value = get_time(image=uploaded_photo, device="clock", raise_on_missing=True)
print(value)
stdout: 12:56
